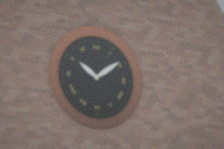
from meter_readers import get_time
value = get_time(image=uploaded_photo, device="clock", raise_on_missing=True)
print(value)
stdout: 10:09
